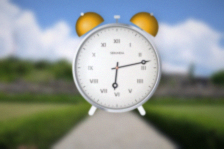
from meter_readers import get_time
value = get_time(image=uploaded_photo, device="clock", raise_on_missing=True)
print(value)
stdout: 6:13
